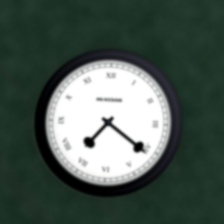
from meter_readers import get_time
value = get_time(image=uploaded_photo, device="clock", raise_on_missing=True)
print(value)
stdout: 7:21
